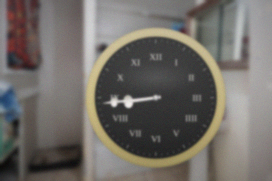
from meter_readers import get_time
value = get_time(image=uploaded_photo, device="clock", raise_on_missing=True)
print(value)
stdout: 8:44
